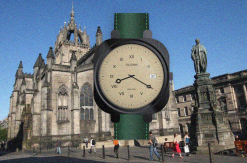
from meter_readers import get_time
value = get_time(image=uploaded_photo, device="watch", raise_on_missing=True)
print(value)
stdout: 8:20
